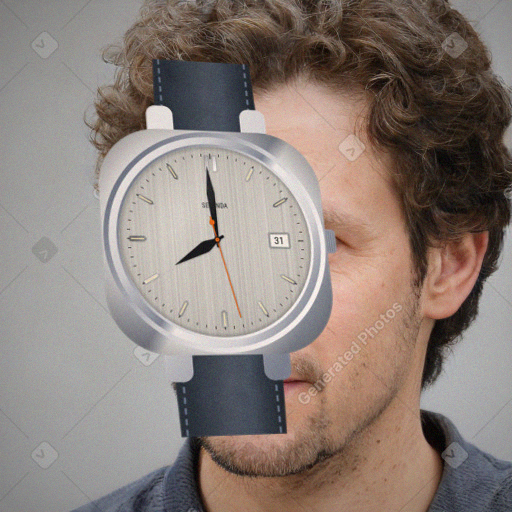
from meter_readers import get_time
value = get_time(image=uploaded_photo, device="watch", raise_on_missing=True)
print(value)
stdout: 7:59:28
